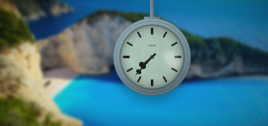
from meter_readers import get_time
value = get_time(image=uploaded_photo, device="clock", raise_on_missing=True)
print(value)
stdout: 7:37
